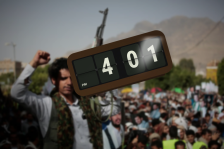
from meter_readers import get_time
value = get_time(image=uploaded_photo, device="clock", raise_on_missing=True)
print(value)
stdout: 4:01
